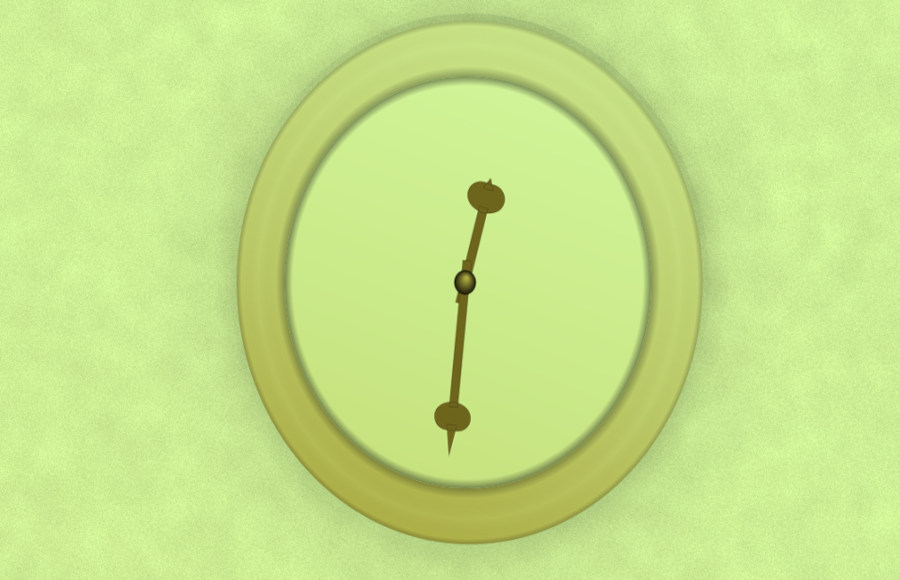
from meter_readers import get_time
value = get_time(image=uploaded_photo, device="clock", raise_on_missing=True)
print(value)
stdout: 12:31
